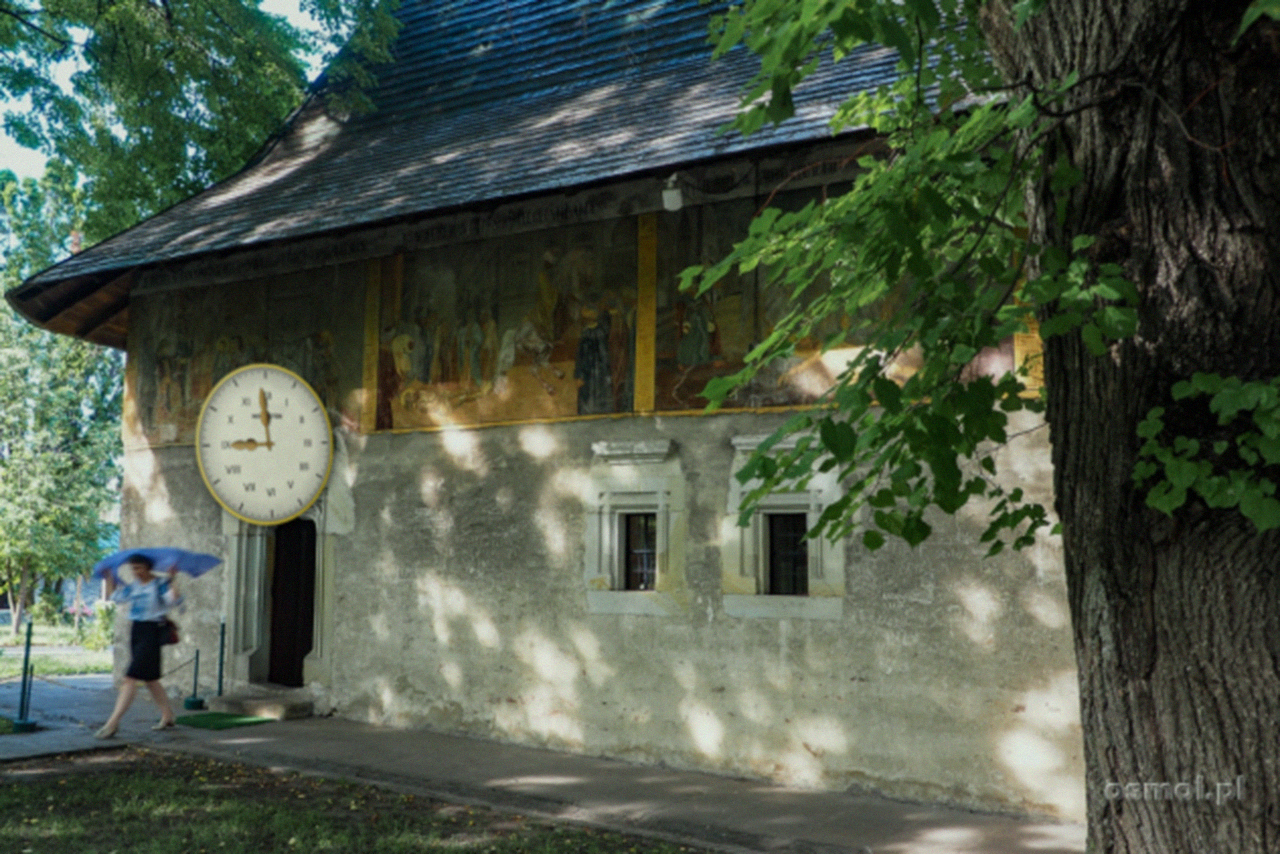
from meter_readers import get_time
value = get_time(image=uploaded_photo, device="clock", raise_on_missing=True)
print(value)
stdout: 8:59
